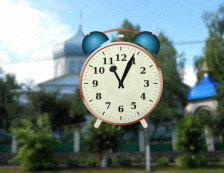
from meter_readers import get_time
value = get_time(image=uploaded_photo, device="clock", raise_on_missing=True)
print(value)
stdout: 11:04
